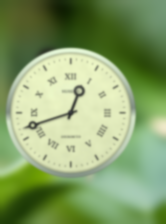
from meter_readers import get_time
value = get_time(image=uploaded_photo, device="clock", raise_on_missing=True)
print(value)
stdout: 12:42
